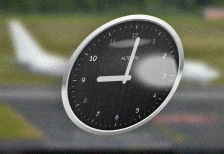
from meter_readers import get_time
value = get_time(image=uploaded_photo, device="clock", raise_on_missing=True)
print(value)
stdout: 9:01
